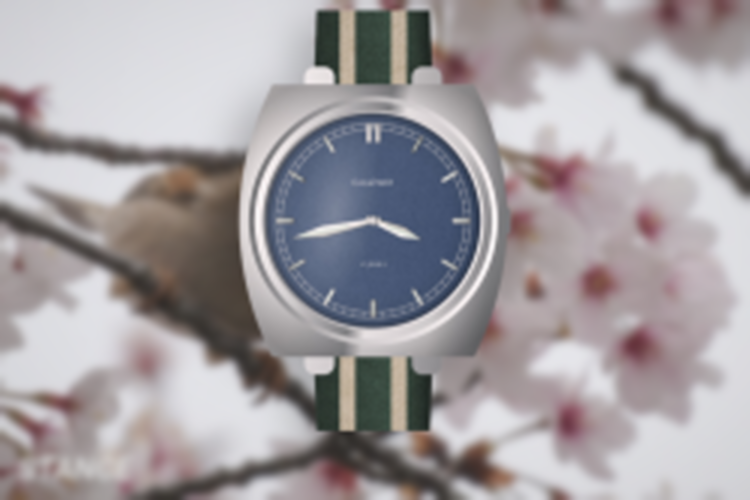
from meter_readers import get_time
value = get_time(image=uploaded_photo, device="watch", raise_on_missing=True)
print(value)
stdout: 3:43
